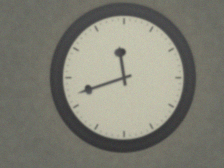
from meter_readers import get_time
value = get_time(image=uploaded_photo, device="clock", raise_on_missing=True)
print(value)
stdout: 11:42
